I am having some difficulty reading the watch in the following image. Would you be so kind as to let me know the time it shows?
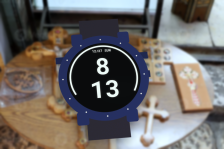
8:13
